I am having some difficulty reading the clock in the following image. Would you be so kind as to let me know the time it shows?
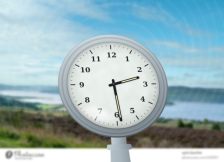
2:29
